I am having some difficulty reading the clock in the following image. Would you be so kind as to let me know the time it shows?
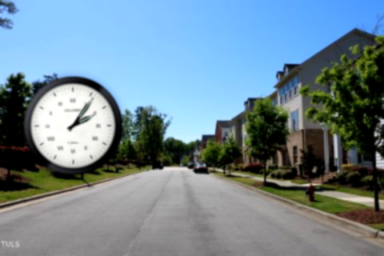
2:06
